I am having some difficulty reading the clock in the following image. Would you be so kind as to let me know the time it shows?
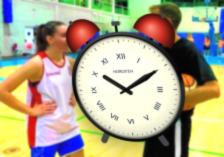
10:10
